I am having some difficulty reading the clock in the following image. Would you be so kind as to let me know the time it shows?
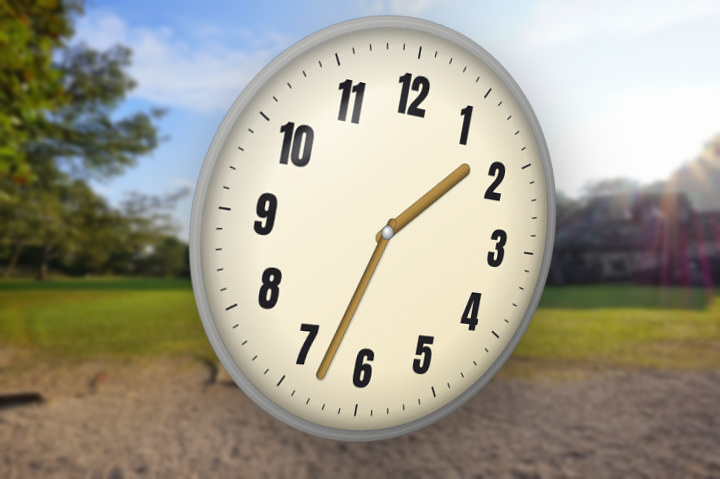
1:33
